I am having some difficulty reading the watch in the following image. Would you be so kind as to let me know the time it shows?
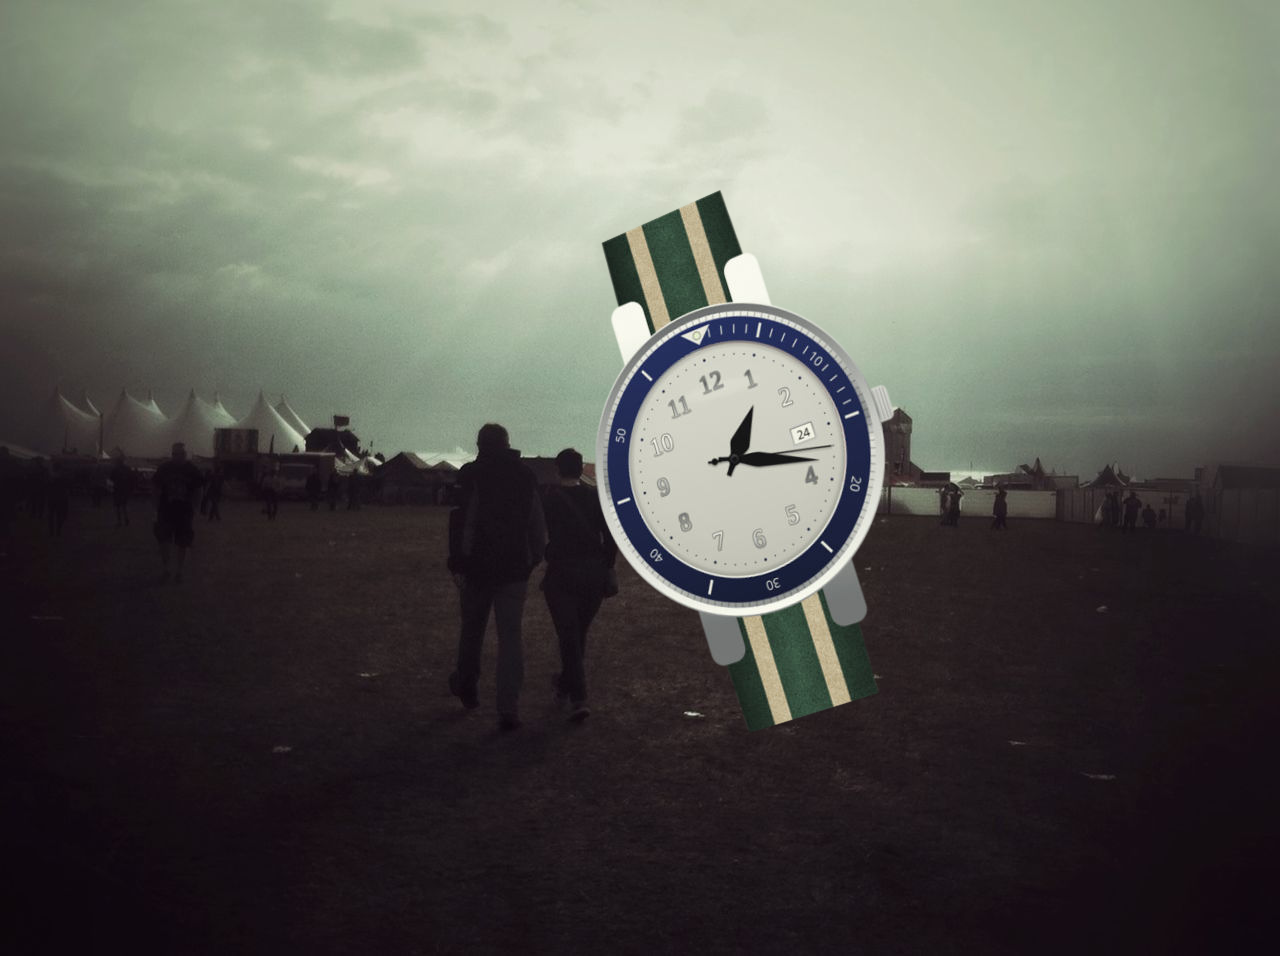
1:18:17
